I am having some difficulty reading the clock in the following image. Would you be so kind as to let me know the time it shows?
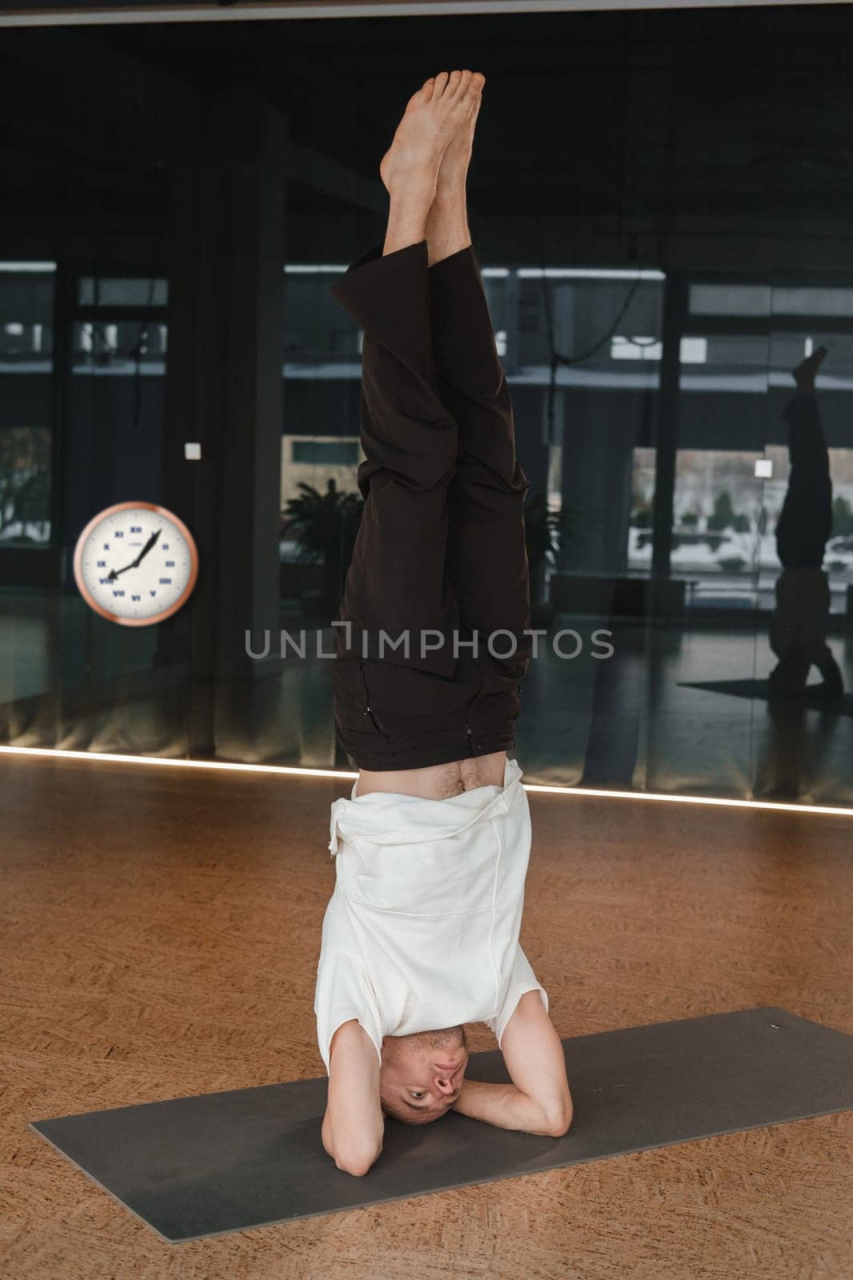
8:06
